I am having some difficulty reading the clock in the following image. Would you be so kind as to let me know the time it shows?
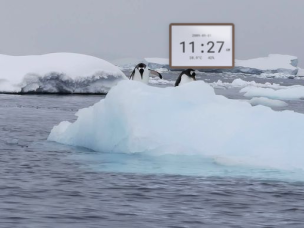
11:27
